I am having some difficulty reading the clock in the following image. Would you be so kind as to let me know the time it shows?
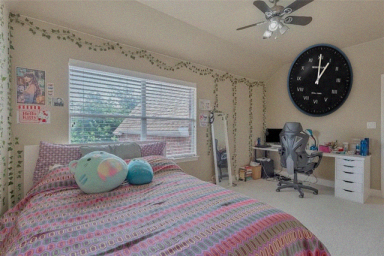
1:00
